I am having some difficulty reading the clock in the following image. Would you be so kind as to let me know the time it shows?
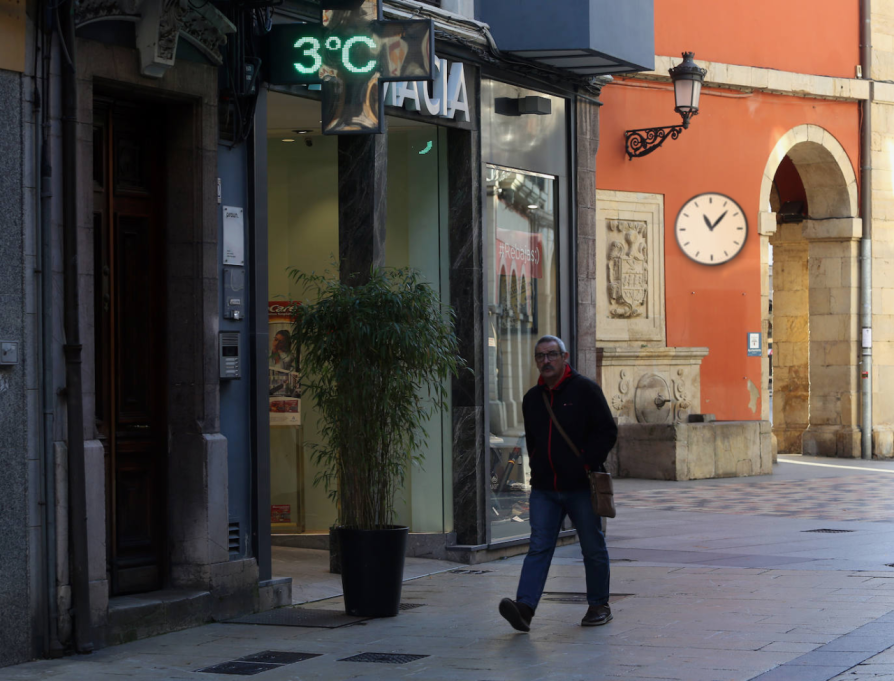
11:07
